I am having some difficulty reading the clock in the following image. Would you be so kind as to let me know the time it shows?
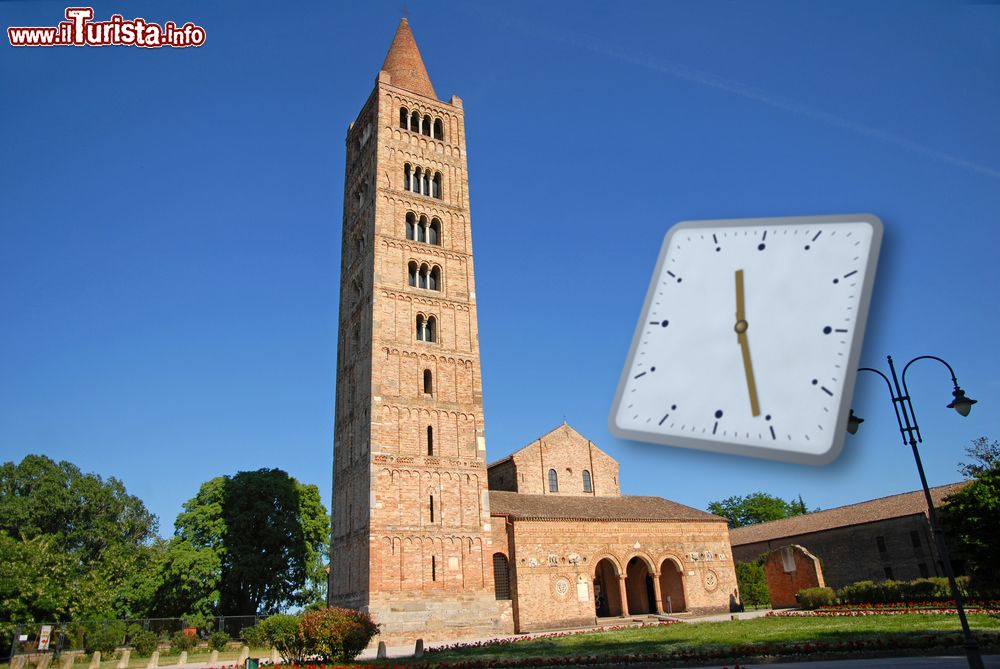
11:26
